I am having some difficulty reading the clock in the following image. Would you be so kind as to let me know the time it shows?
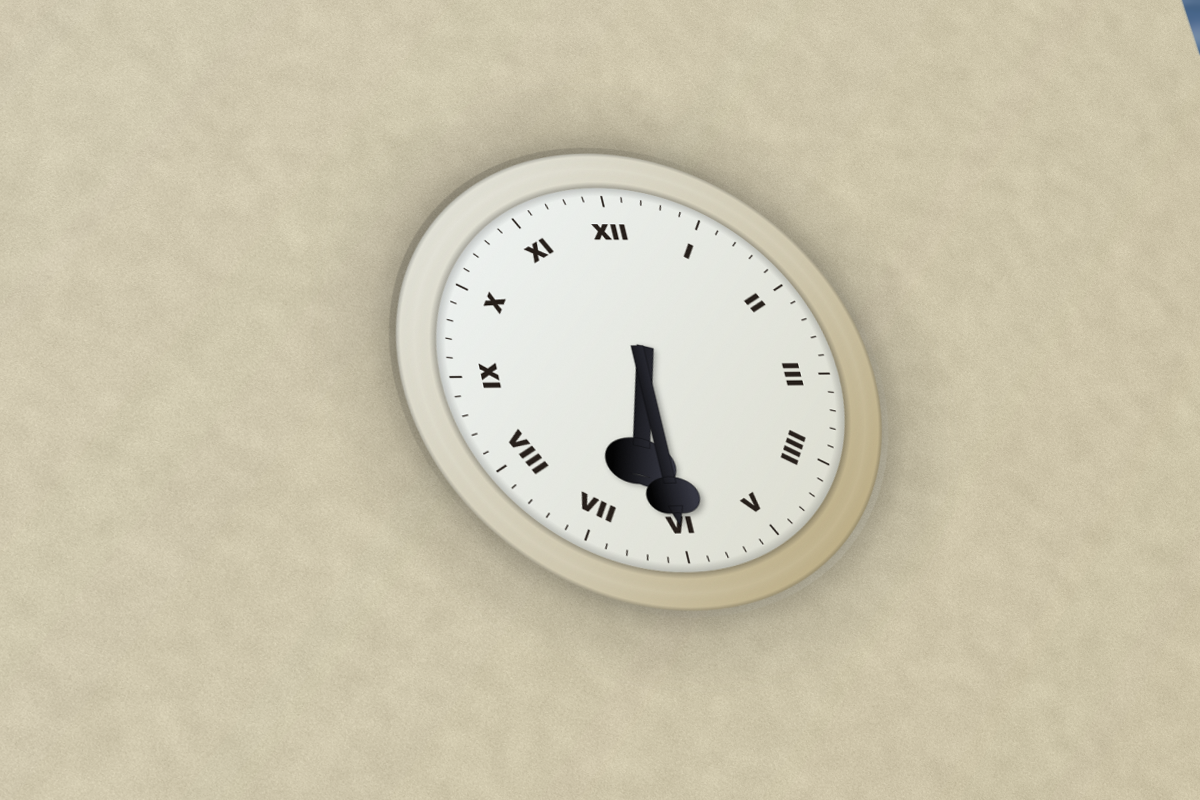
6:30
